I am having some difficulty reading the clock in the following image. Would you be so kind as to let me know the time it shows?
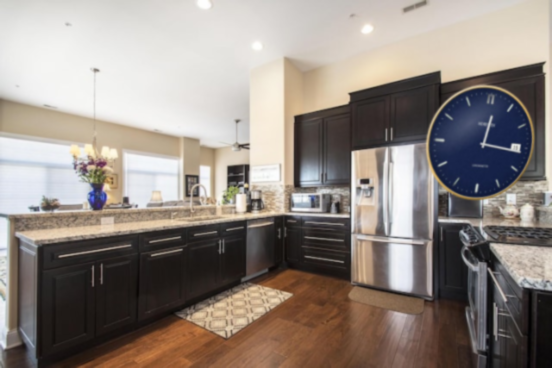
12:16
